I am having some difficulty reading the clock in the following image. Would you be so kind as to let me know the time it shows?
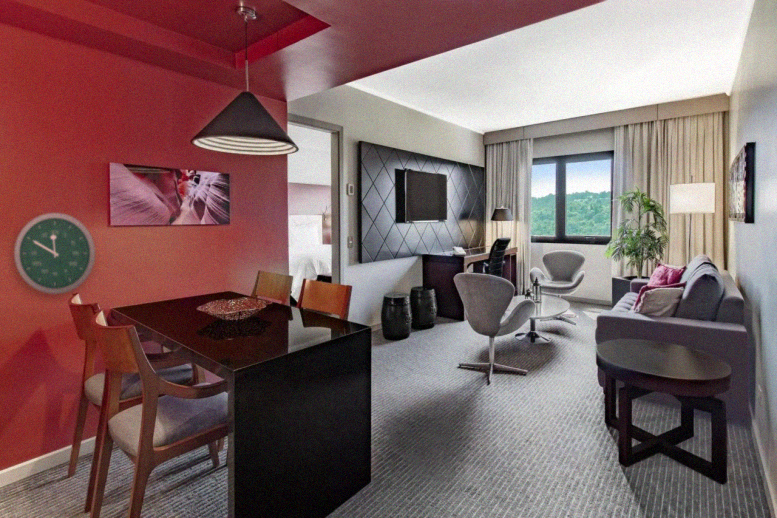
11:50
